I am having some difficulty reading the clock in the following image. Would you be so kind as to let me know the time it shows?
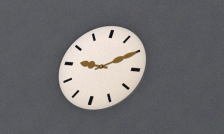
9:10
